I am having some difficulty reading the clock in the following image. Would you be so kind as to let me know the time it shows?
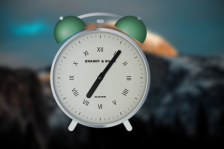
7:06
